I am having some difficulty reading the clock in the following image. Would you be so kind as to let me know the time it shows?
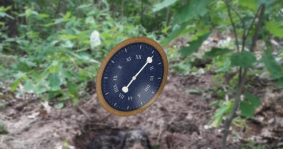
7:06
